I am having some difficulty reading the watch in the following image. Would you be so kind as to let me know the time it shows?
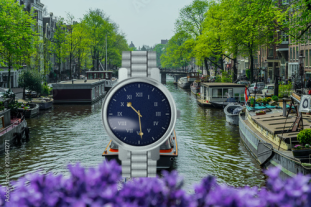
10:29
